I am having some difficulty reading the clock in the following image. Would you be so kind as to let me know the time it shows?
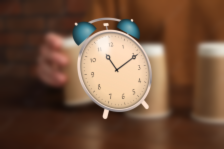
11:11
